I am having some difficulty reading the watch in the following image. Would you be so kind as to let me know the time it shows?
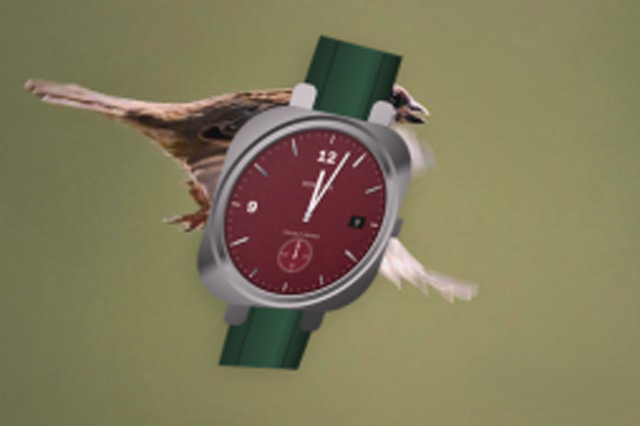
12:03
